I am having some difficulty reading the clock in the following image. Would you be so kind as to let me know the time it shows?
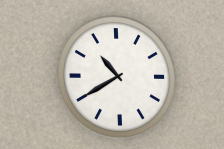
10:40
